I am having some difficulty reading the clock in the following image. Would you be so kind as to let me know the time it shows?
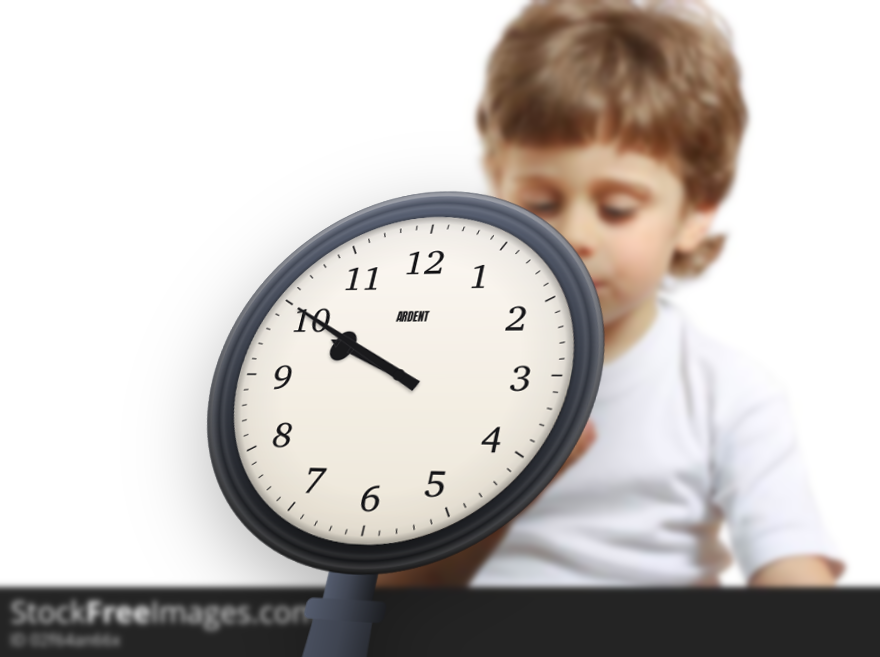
9:50
